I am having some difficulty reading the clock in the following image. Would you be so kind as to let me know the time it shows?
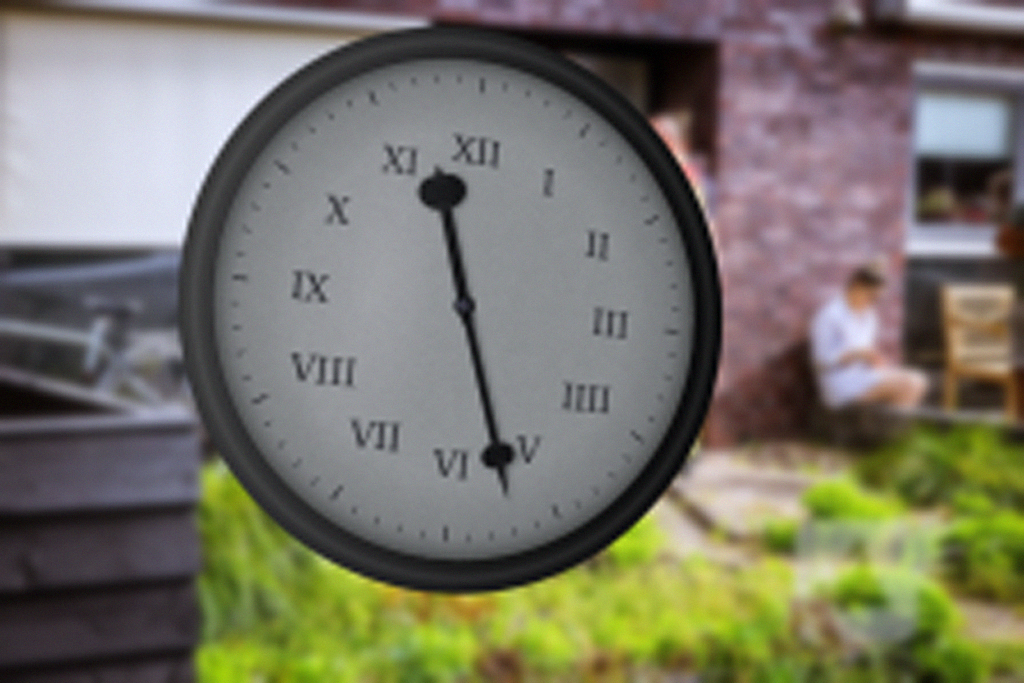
11:27
